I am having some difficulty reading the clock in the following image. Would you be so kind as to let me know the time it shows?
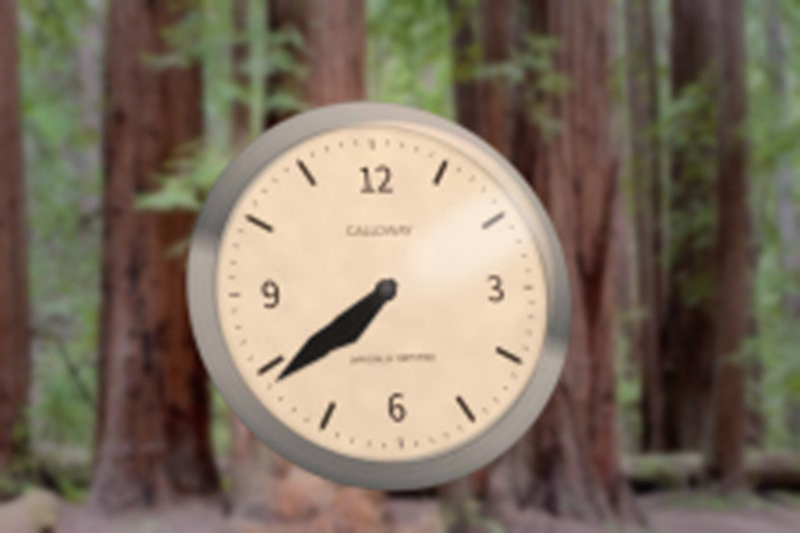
7:39
